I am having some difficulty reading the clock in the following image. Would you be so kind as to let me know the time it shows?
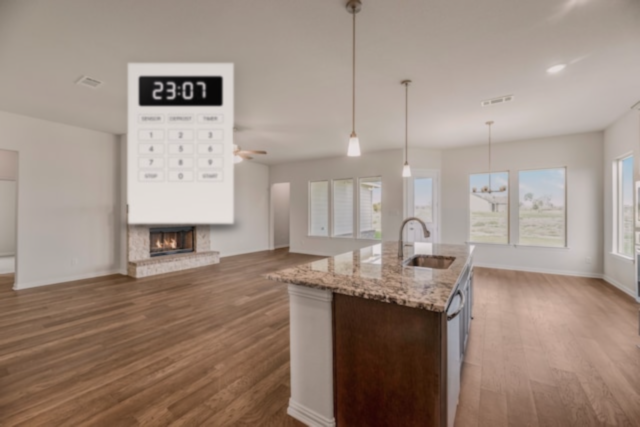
23:07
